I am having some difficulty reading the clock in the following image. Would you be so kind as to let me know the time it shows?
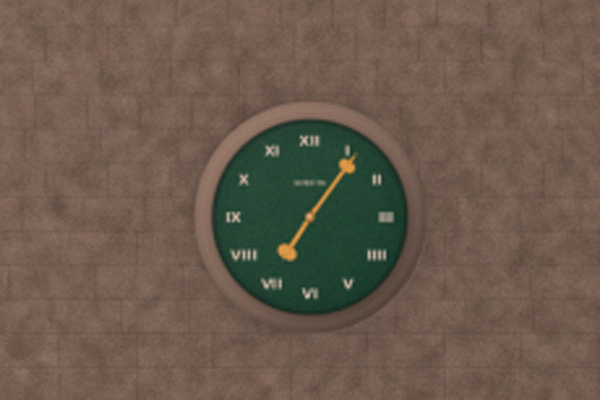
7:06
